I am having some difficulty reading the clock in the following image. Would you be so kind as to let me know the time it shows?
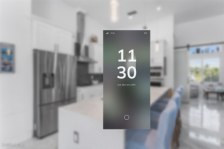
11:30
